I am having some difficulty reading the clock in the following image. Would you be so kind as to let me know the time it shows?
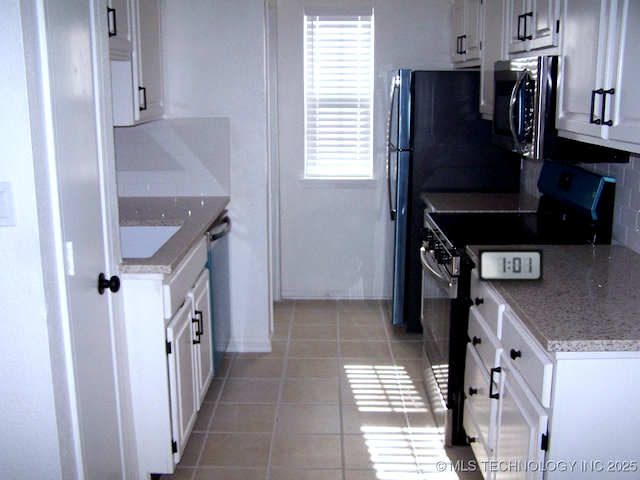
1:01
